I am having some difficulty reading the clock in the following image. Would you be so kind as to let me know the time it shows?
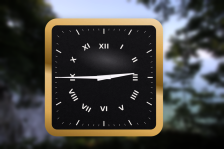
2:45
